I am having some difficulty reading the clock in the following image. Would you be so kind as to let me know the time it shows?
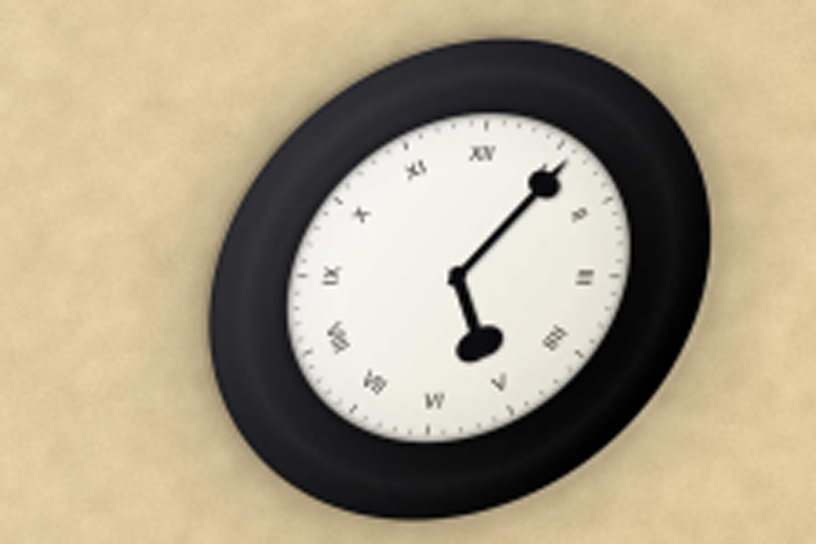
5:06
